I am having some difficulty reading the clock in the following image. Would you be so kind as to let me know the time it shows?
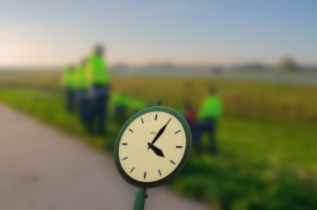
4:05
